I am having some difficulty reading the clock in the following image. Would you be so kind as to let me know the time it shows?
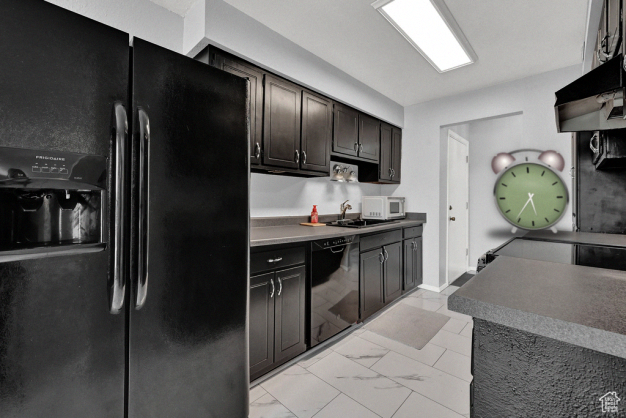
5:36
